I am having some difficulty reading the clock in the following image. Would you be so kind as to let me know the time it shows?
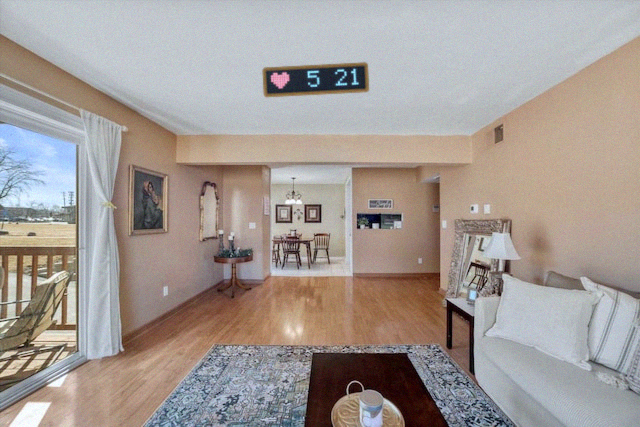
5:21
